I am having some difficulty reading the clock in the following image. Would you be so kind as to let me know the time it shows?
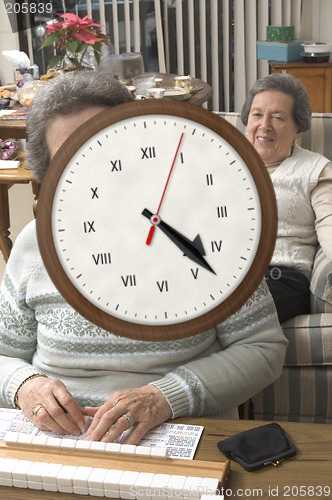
4:23:04
